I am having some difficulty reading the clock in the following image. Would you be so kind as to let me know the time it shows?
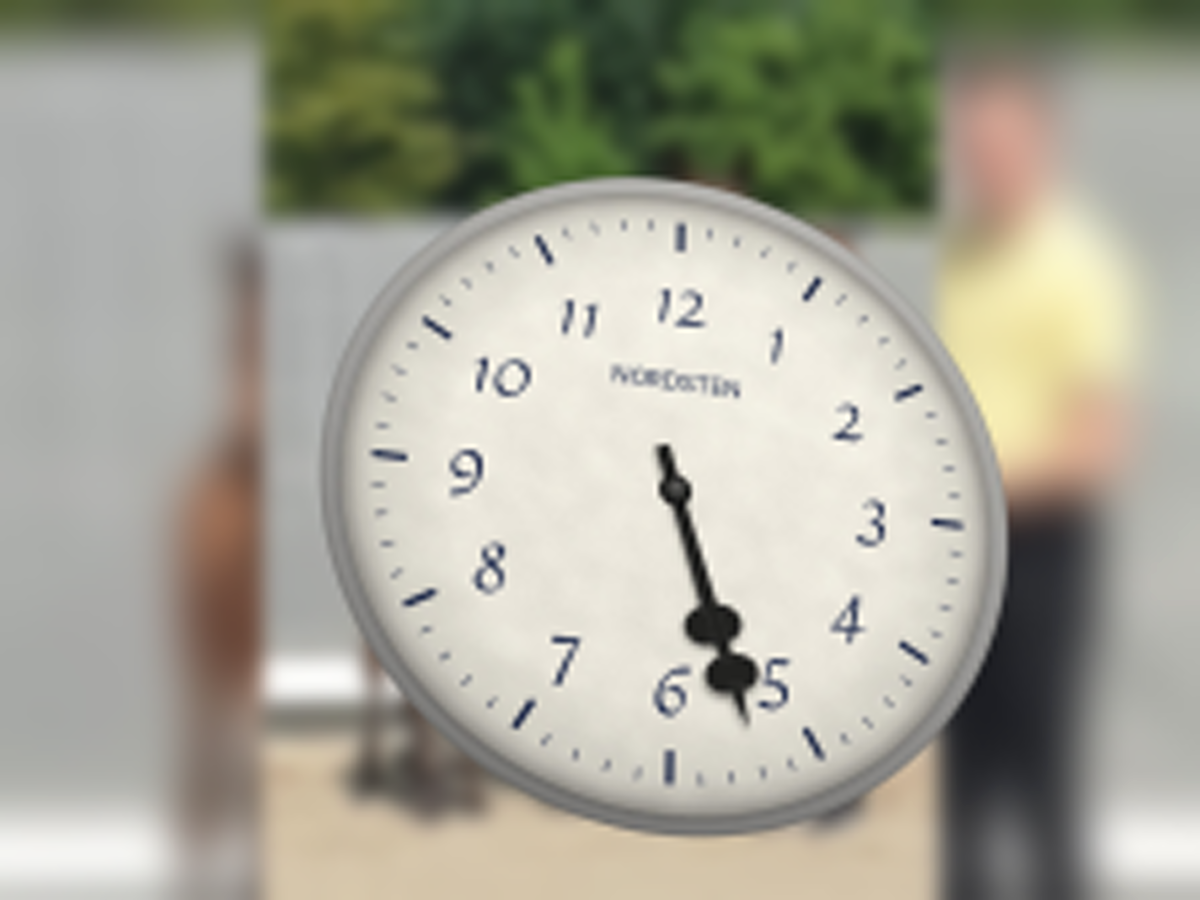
5:27
